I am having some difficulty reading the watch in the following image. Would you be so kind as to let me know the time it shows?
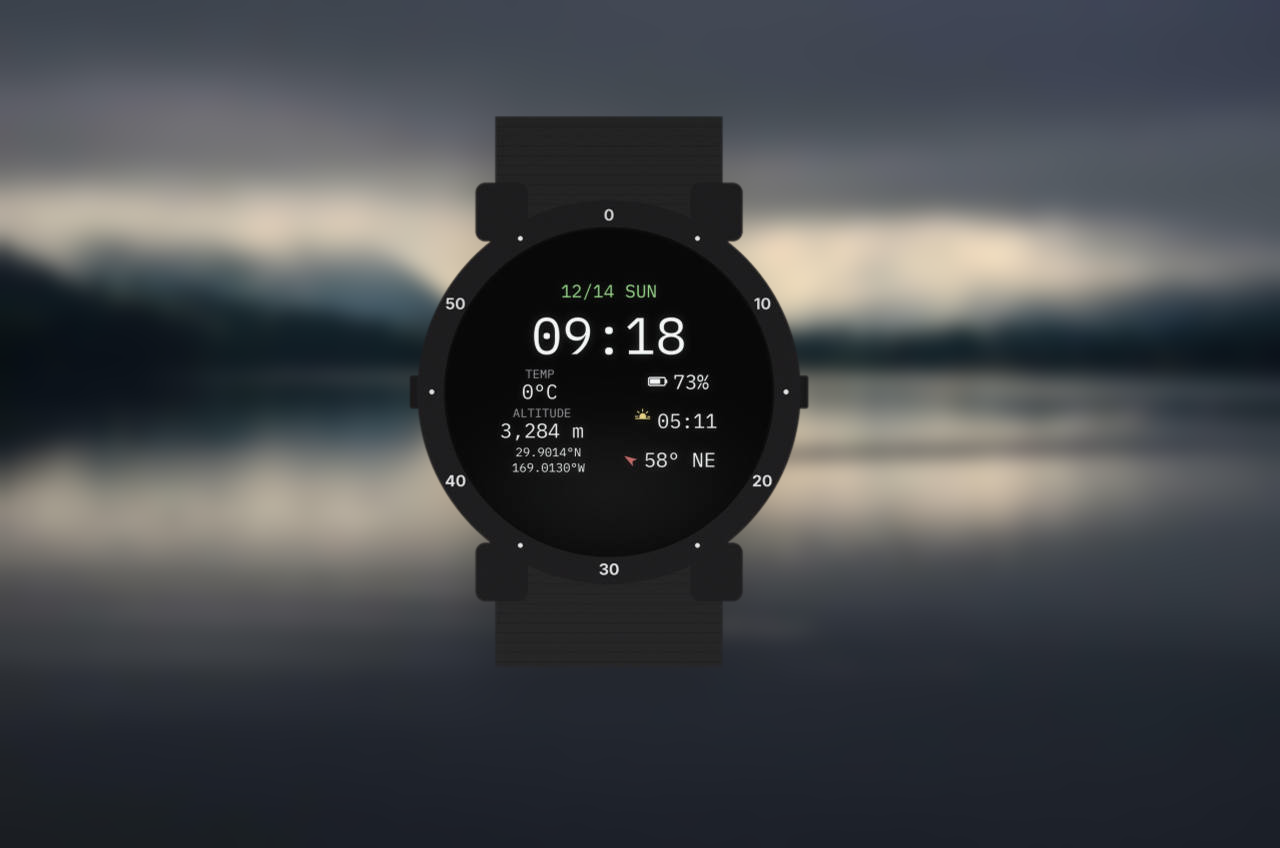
9:18
